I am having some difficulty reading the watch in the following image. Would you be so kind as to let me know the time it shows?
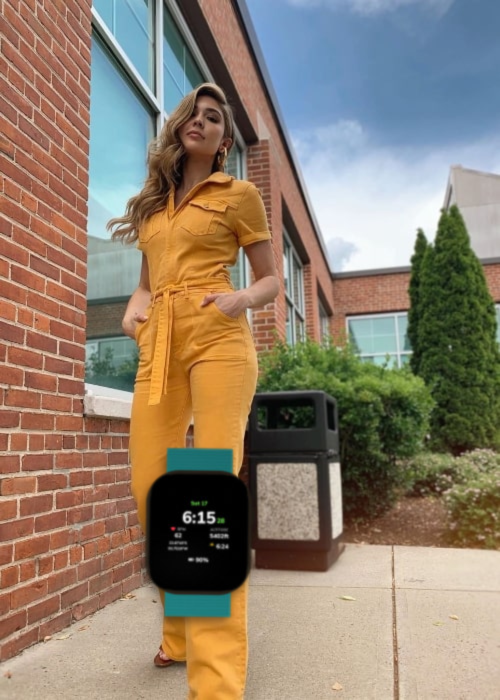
6:15
